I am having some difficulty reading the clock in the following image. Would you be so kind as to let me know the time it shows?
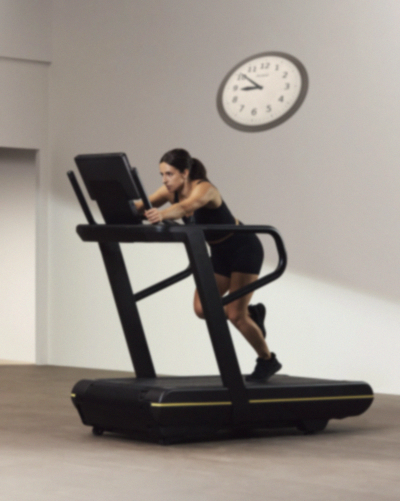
8:51
